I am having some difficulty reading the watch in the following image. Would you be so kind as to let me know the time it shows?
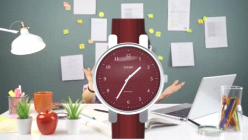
1:35
